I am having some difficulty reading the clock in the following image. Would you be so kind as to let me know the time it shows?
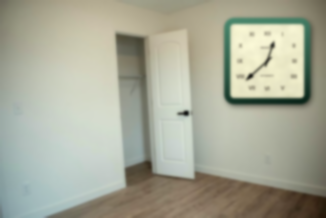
12:38
